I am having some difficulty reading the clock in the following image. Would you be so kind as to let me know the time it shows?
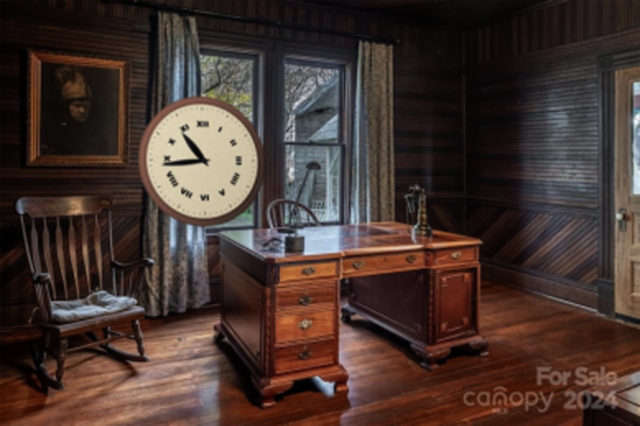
10:44
